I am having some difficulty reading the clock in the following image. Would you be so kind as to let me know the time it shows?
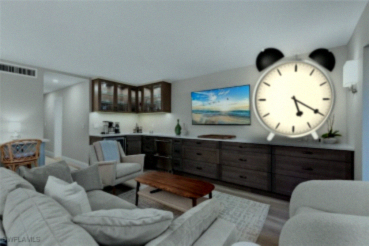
5:20
